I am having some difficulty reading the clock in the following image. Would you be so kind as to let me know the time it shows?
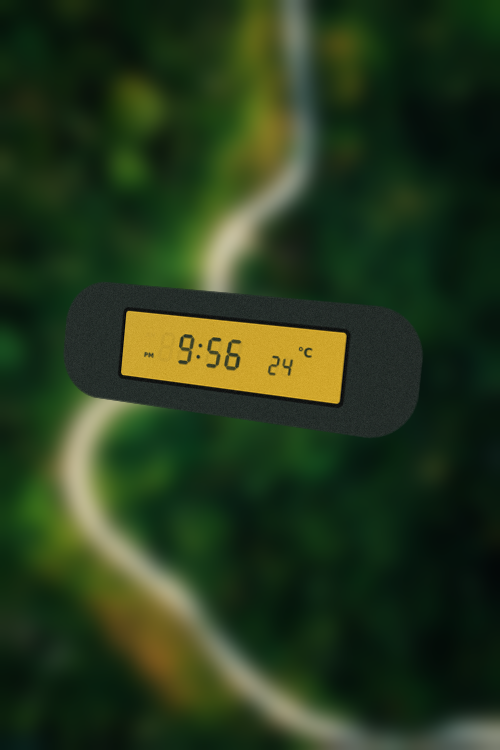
9:56
